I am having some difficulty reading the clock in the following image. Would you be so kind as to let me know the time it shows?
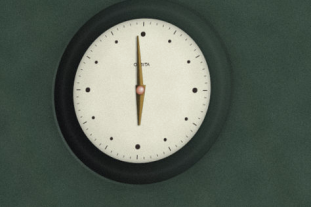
5:59
